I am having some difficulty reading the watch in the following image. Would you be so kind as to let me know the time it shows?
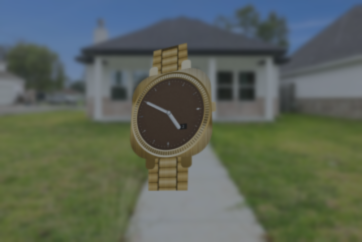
4:50
